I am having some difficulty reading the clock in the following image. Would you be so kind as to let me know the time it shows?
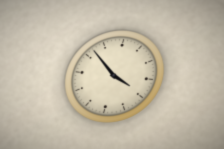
3:52
